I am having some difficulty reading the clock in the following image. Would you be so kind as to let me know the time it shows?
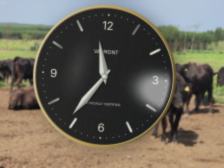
11:36
